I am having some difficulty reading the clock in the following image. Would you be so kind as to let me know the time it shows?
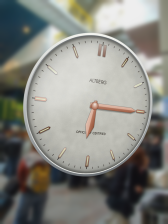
6:15
